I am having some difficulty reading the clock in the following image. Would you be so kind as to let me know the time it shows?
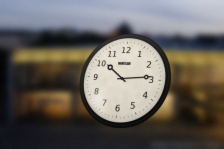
10:14
